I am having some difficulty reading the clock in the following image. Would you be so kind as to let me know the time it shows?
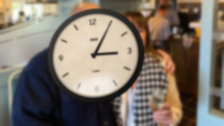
3:05
